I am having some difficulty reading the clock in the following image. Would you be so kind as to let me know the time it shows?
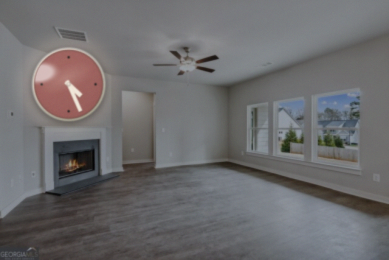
4:26
